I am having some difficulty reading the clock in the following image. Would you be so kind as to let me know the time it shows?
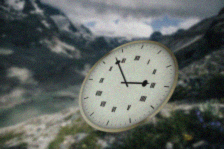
2:53
